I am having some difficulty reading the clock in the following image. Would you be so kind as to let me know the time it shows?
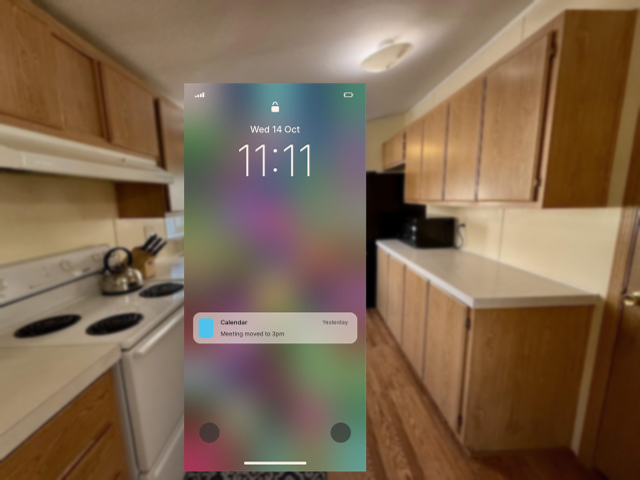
11:11
